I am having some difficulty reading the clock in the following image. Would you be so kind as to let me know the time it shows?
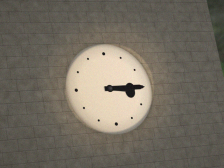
3:15
